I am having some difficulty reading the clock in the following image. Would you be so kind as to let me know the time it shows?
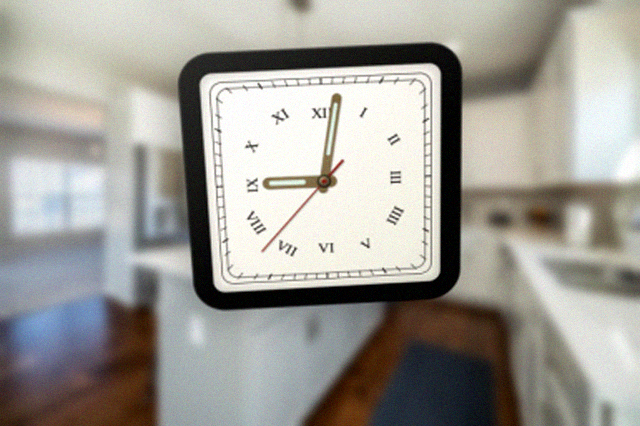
9:01:37
